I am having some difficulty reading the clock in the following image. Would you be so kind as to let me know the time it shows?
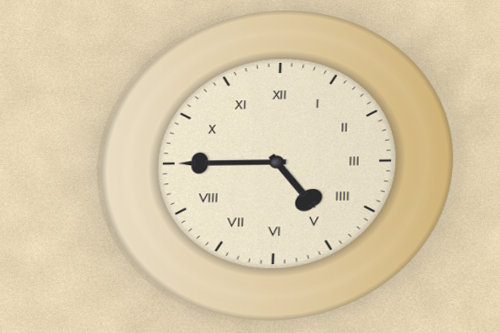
4:45
